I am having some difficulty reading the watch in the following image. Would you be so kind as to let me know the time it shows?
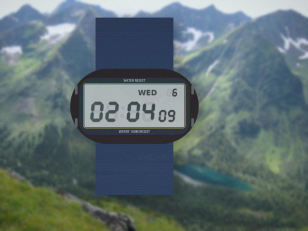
2:04:09
